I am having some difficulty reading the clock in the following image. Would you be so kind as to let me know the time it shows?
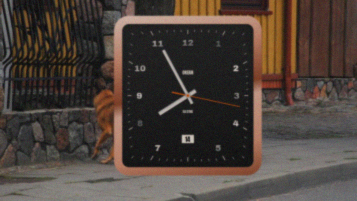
7:55:17
